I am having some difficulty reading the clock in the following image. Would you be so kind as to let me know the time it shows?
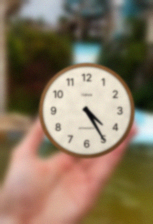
4:25
